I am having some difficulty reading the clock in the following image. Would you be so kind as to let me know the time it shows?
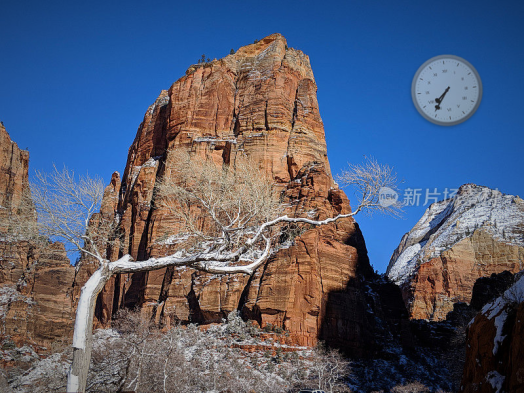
7:36
